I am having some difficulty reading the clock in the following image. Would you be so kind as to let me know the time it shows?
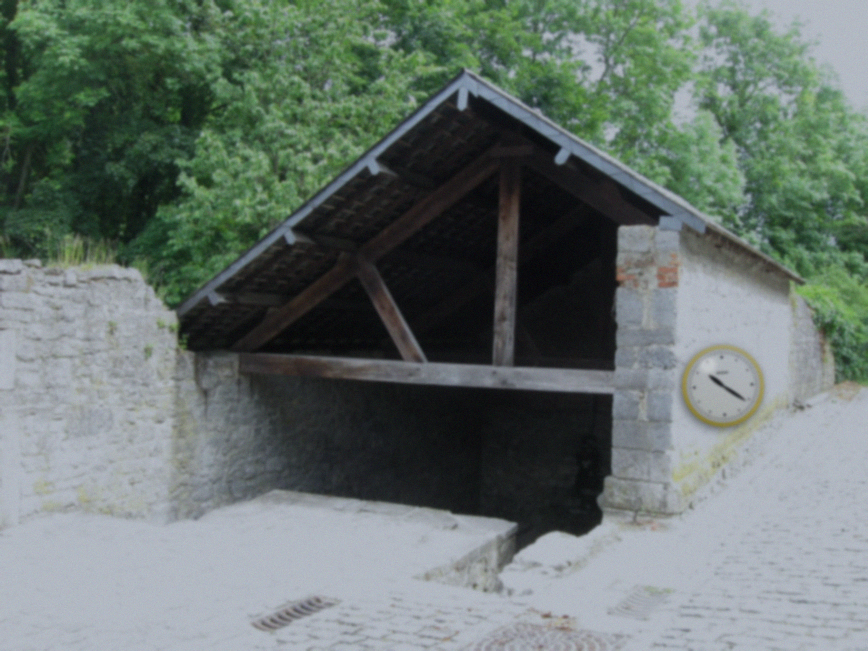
10:21
